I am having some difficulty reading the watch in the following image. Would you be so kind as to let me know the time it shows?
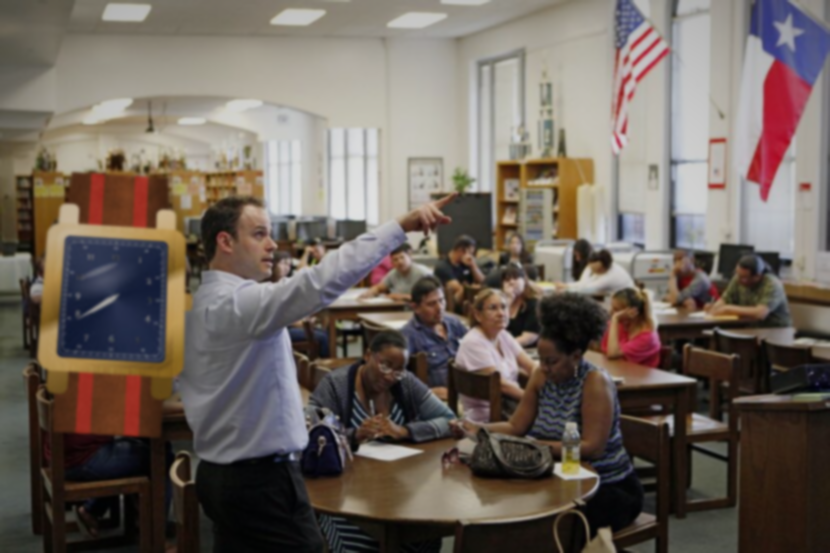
7:39
